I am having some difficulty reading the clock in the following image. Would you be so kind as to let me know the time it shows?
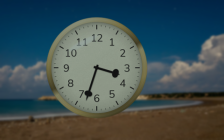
3:33
